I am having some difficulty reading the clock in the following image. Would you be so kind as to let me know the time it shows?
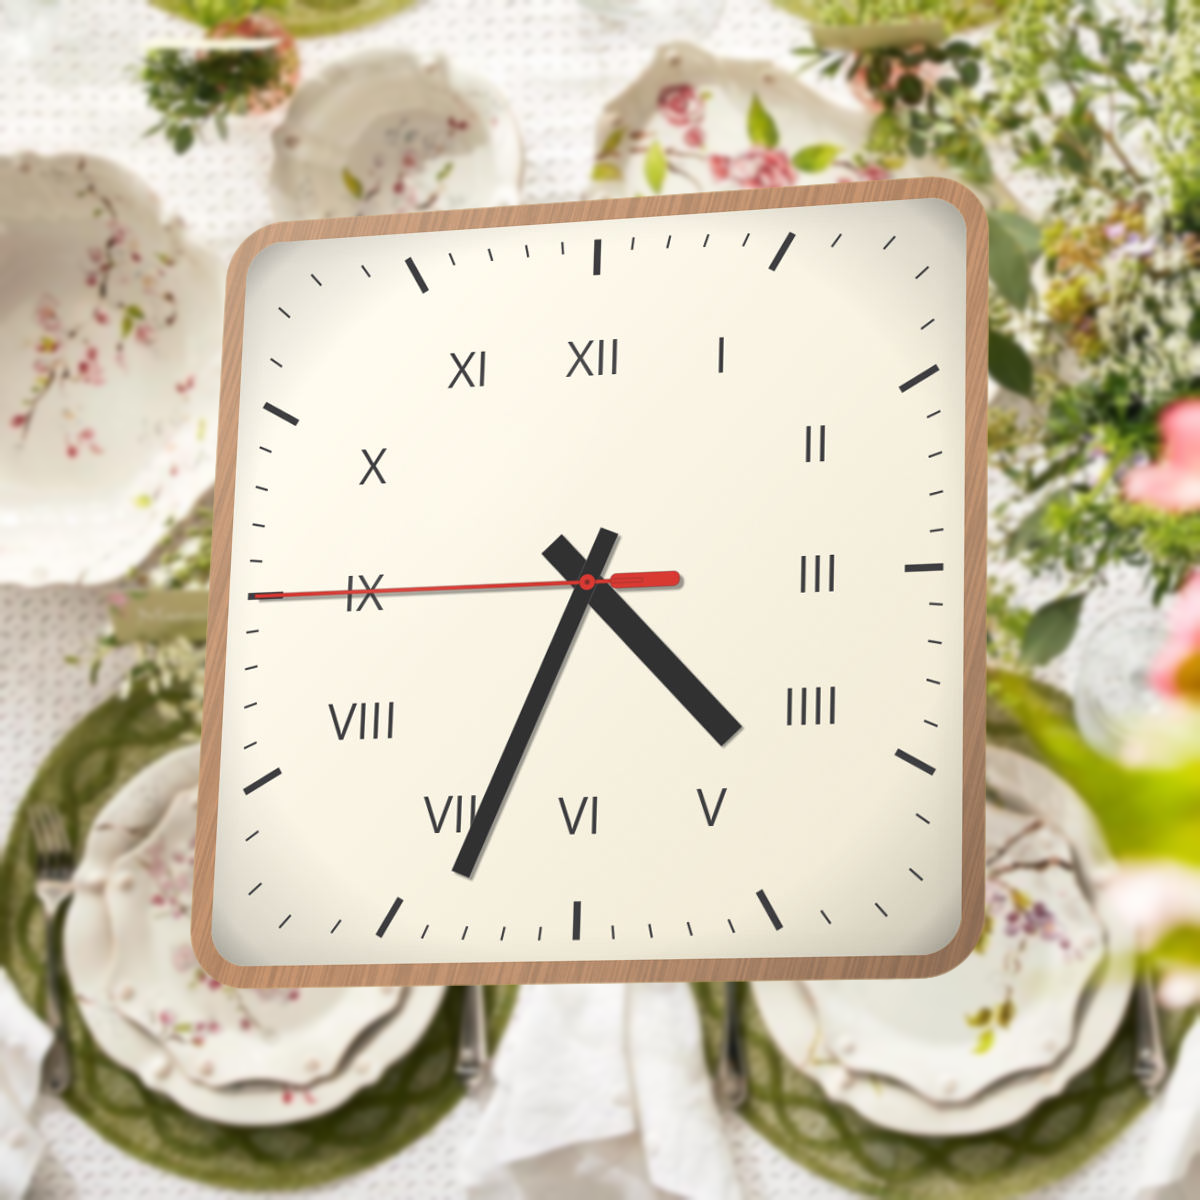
4:33:45
